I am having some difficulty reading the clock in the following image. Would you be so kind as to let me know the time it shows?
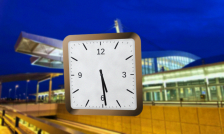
5:29
